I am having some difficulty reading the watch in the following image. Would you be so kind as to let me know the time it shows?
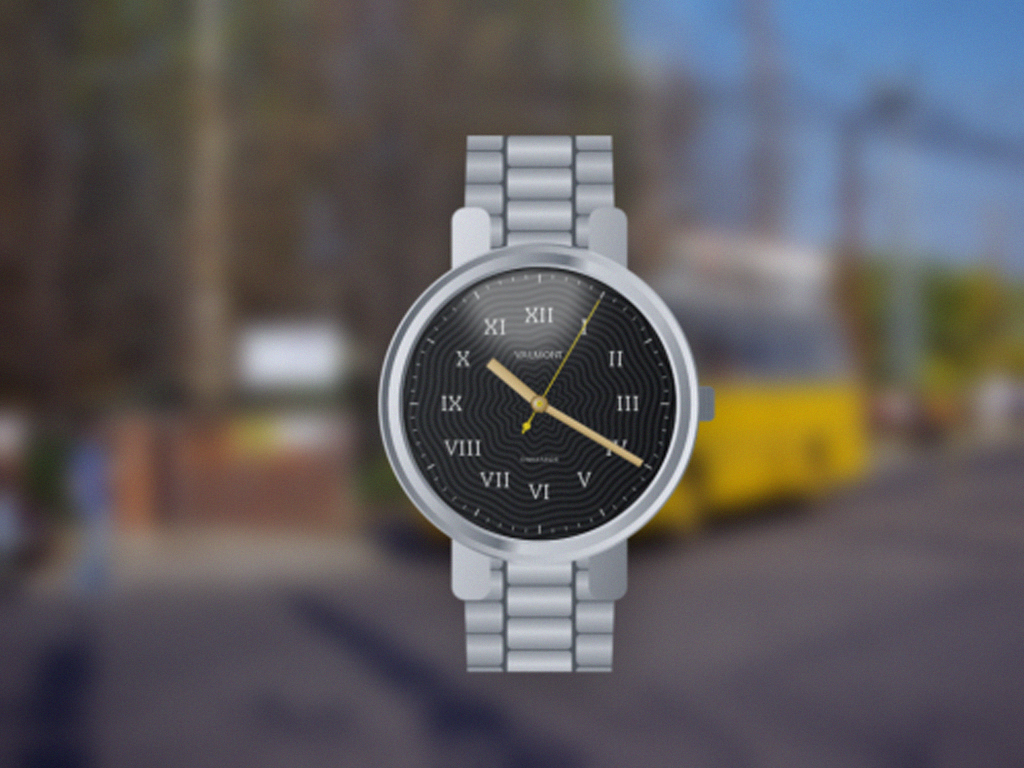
10:20:05
